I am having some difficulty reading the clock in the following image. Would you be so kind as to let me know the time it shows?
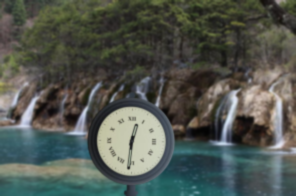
12:31
